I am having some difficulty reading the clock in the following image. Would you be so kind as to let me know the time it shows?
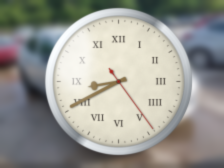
8:40:24
